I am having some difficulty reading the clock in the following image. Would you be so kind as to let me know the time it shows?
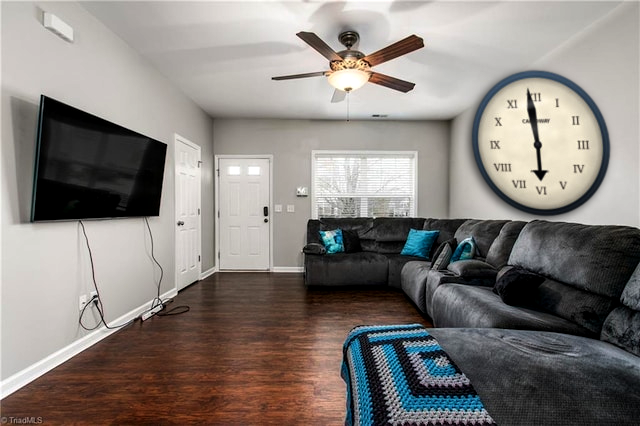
5:59
